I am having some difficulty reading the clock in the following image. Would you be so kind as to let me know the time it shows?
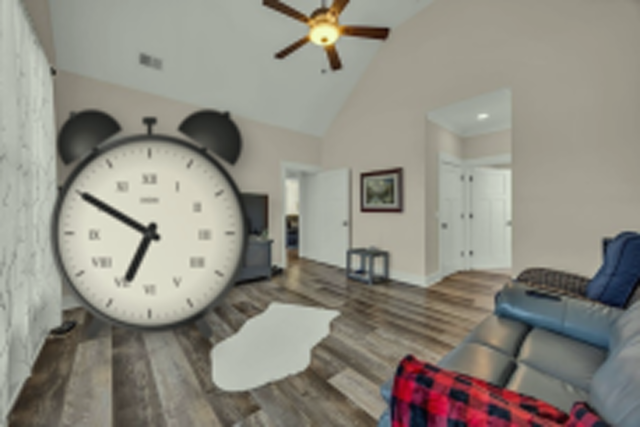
6:50
